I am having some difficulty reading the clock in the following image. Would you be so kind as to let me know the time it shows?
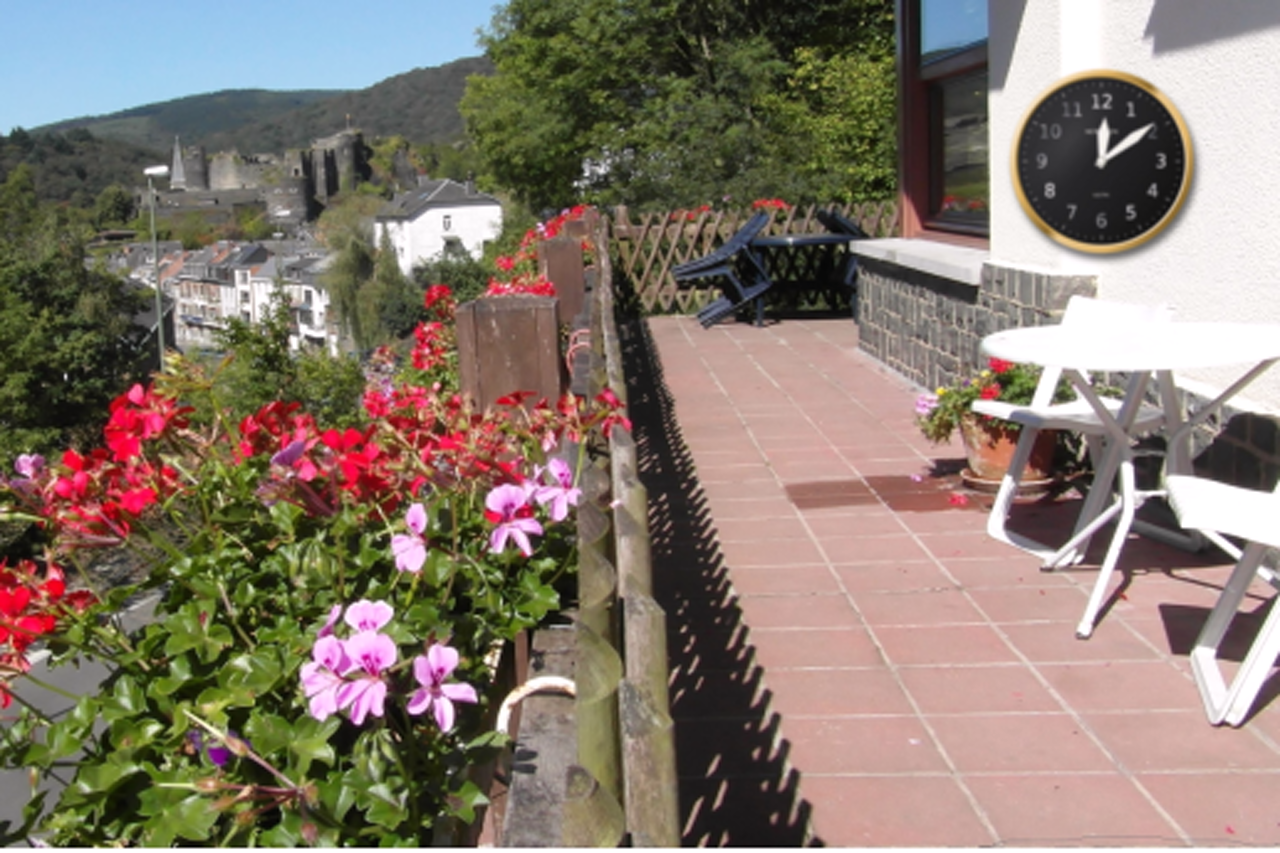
12:09
